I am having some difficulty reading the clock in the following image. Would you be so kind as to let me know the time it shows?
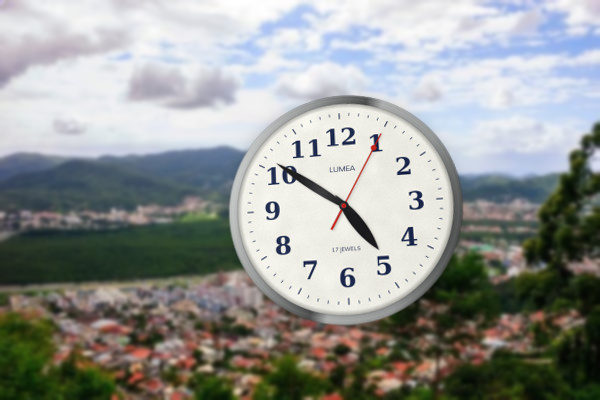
4:51:05
